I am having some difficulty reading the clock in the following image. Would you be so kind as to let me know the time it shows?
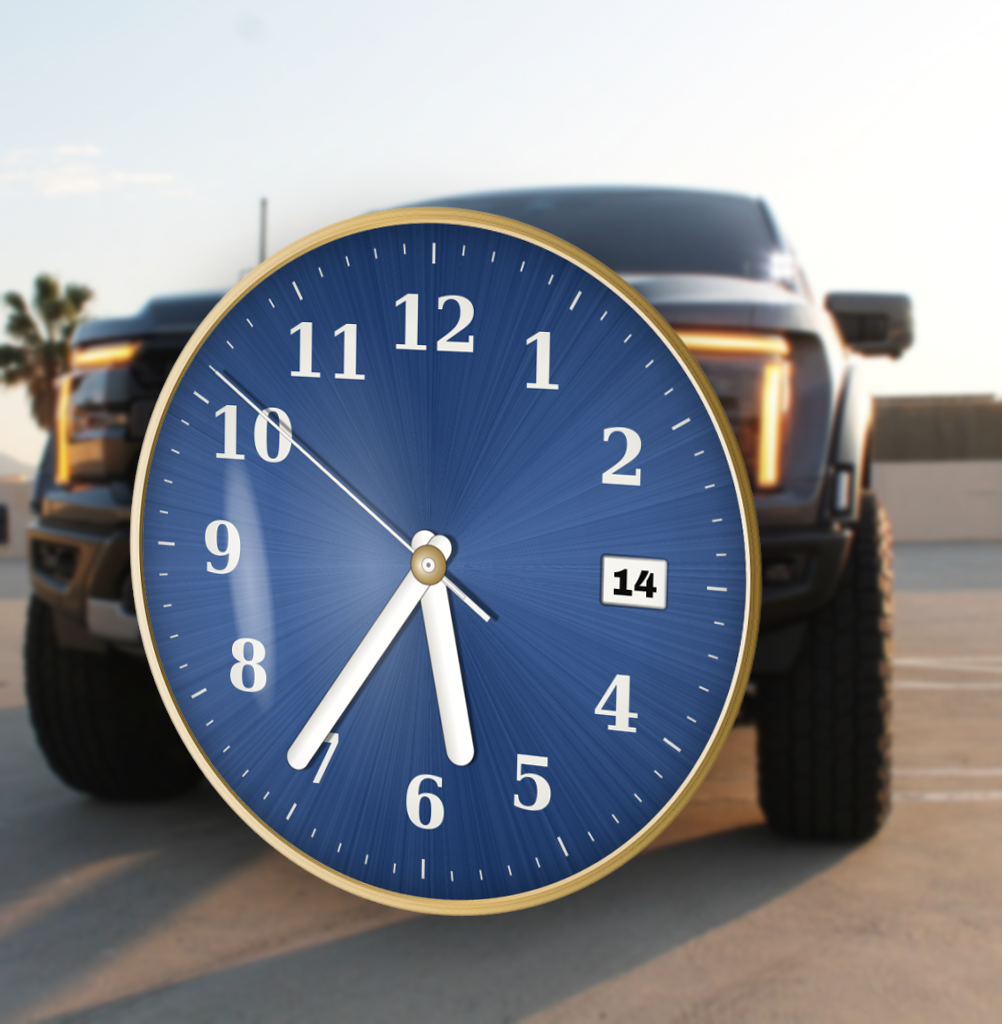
5:35:51
